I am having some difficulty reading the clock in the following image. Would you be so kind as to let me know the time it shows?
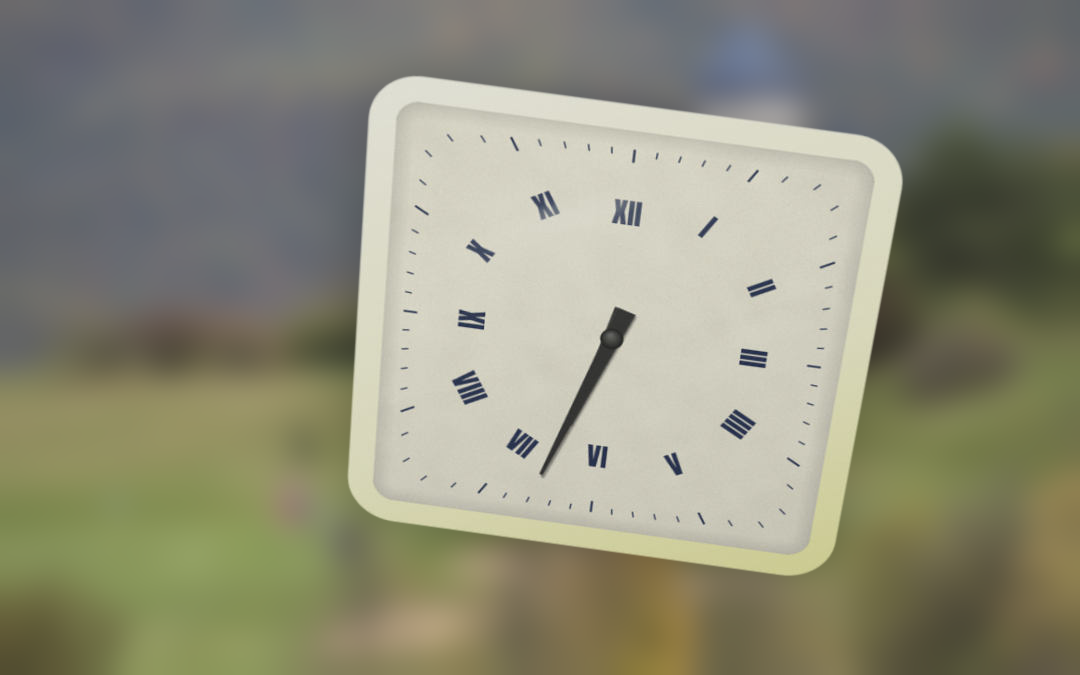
6:33
